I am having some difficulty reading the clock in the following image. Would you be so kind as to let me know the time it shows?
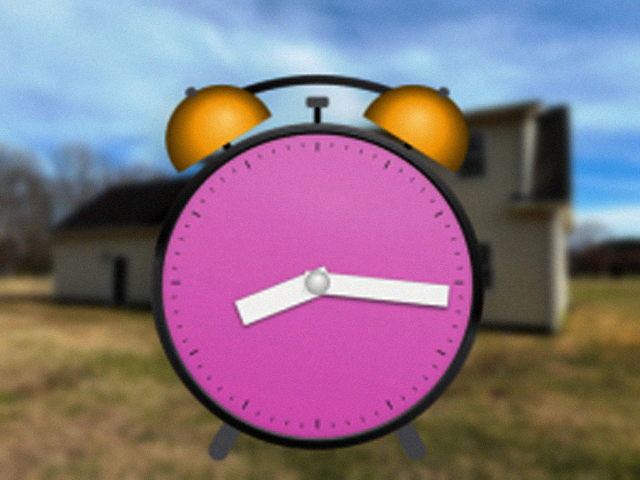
8:16
